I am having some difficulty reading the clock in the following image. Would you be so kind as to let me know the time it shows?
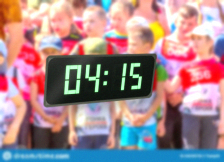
4:15
